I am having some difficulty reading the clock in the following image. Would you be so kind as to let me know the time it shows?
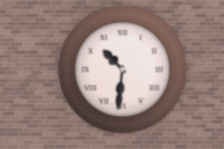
10:31
